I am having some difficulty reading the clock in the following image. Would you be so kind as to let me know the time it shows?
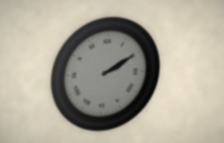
2:10
